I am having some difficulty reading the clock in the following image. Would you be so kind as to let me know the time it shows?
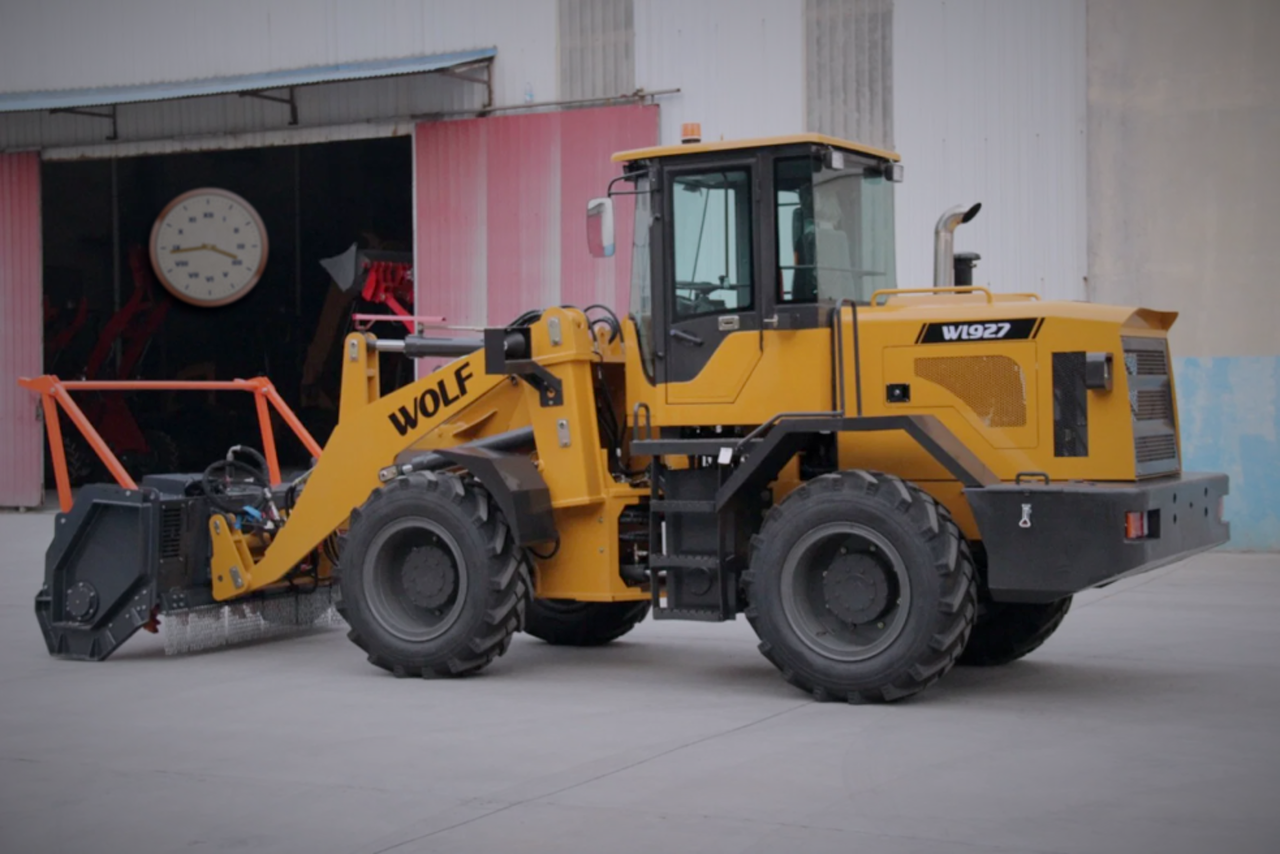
3:44
